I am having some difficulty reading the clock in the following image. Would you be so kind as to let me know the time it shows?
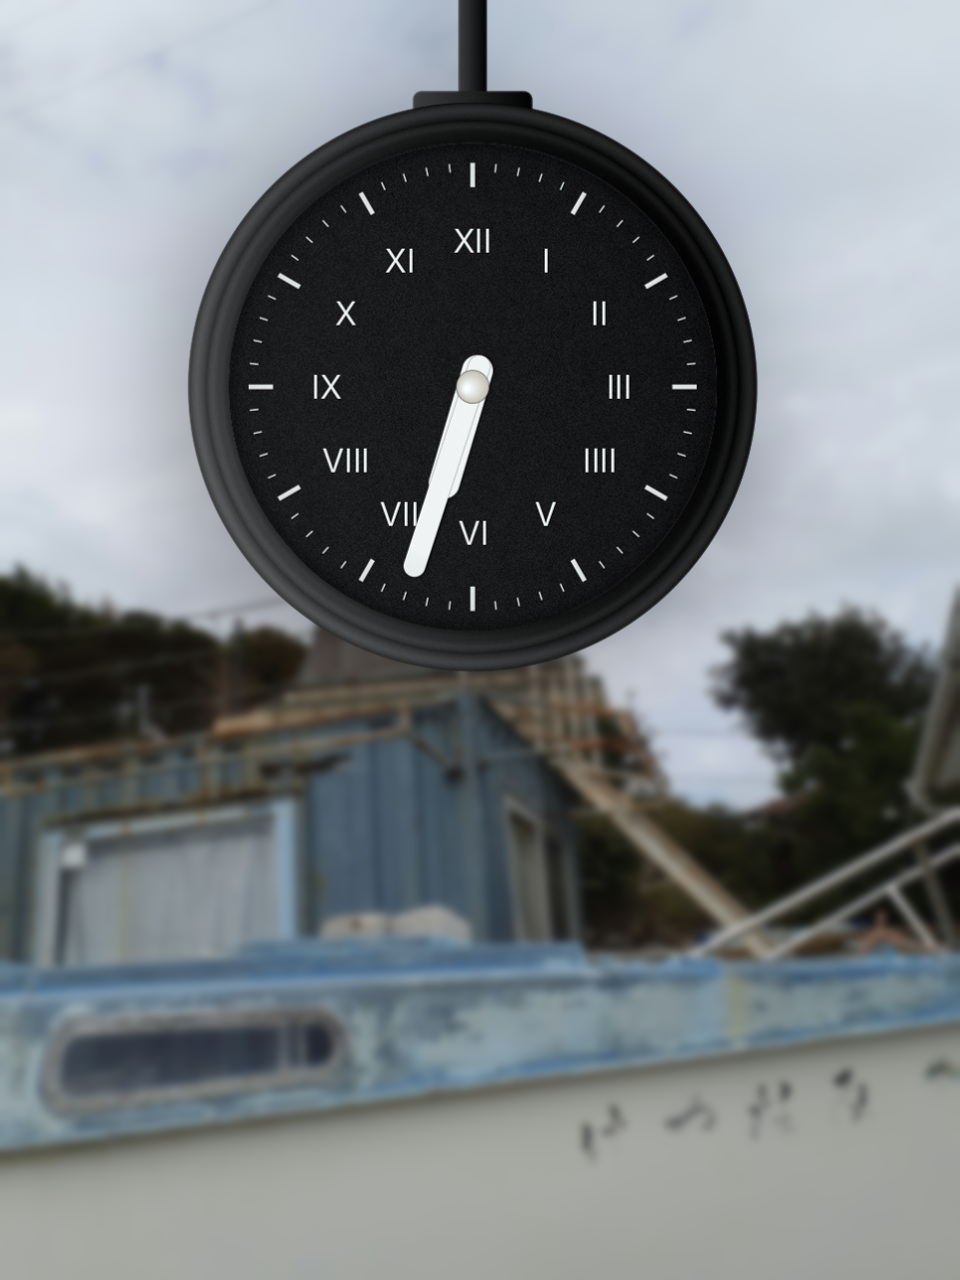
6:33
